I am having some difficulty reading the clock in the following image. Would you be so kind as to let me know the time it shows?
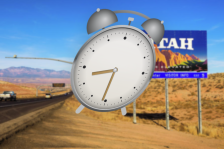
8:31
